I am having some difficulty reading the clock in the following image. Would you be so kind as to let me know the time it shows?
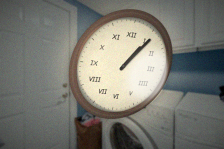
1:06
